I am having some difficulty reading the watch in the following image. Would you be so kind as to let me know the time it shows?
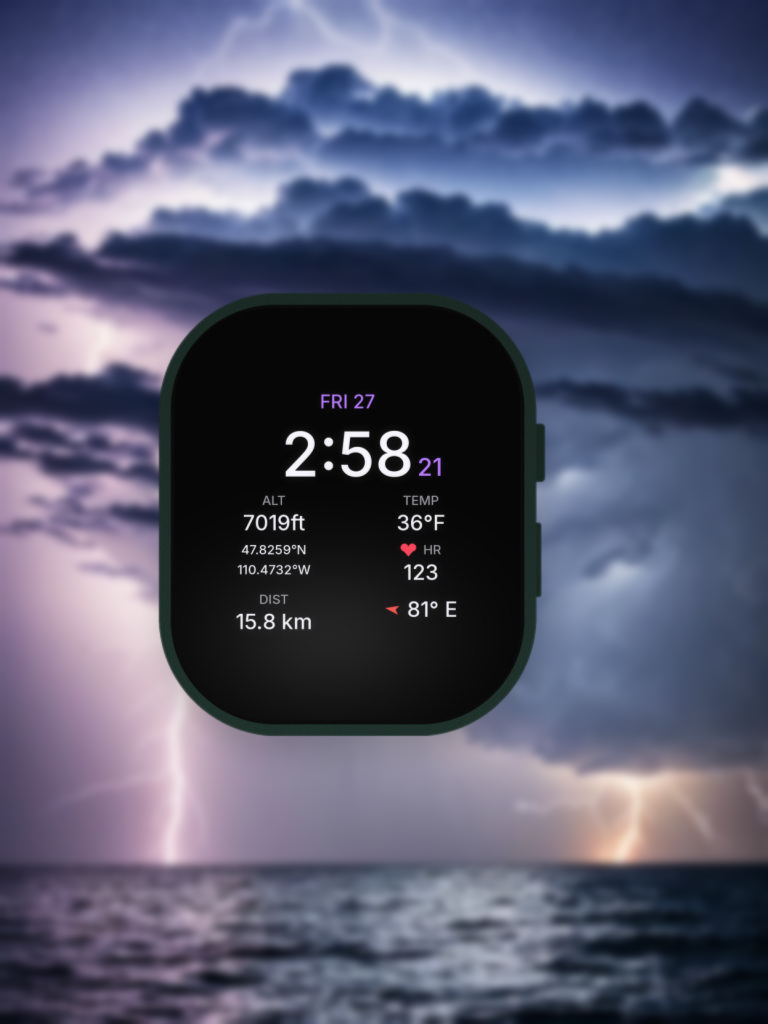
2:58:21
